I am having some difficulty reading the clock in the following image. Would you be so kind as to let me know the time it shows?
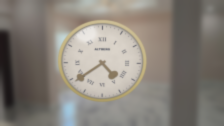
4:39
